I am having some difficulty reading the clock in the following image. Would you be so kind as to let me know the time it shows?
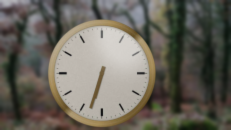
6:33
